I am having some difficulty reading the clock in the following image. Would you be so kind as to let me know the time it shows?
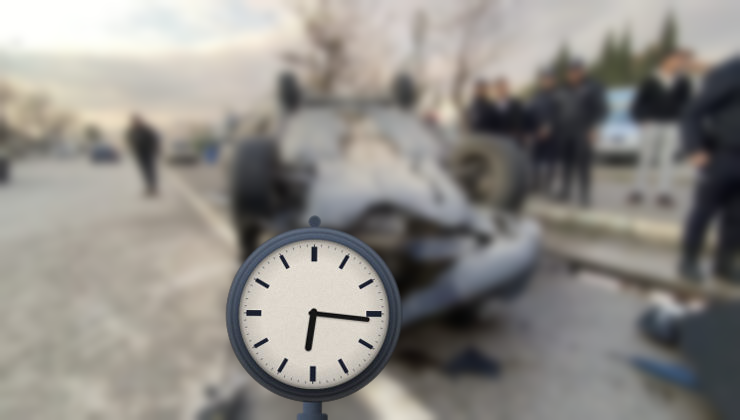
6:16
